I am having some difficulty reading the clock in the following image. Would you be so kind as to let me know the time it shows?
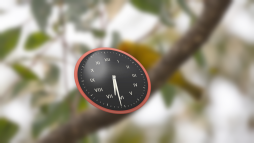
6:31
